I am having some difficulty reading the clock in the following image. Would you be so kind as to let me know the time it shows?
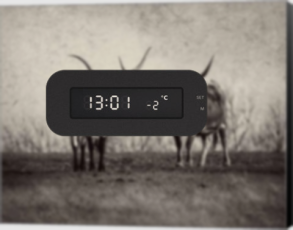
13:01
